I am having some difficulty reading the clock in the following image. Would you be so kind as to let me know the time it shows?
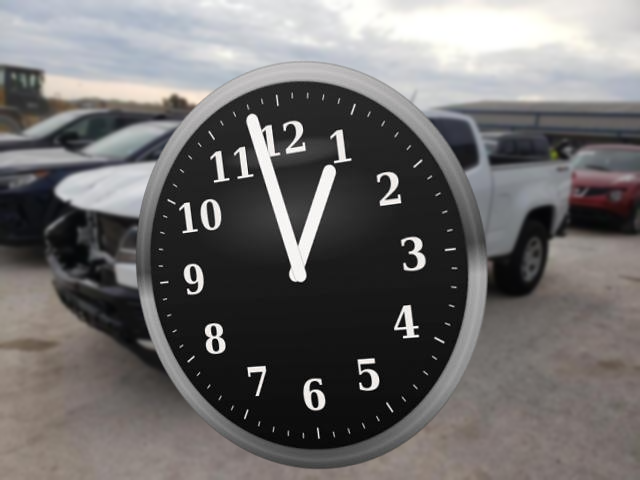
12:58
